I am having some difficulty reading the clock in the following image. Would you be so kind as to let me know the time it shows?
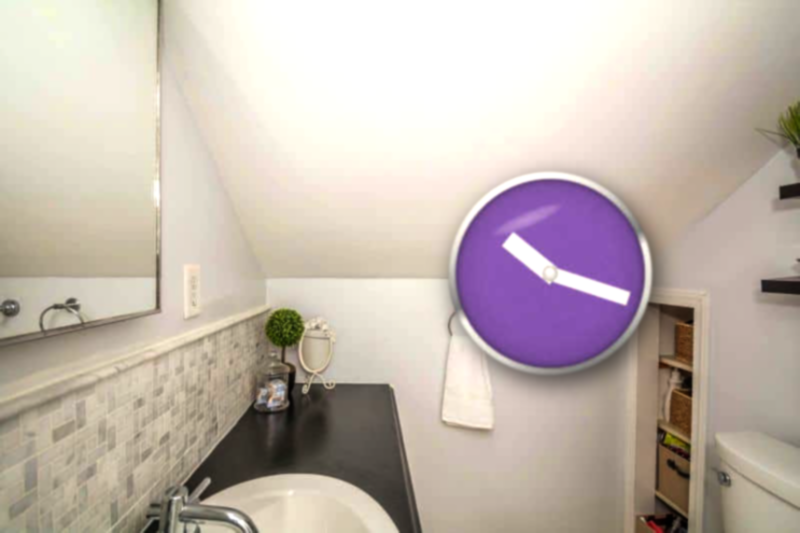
10:18
